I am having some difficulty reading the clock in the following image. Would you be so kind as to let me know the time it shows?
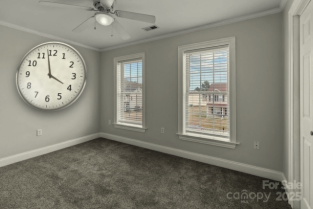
3:58
